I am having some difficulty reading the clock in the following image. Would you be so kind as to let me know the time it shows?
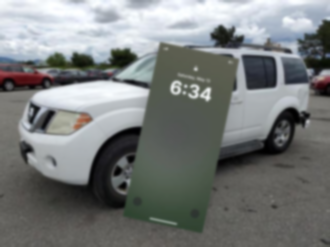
6:34
